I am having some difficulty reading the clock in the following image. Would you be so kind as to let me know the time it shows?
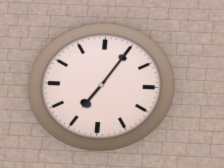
7:05
